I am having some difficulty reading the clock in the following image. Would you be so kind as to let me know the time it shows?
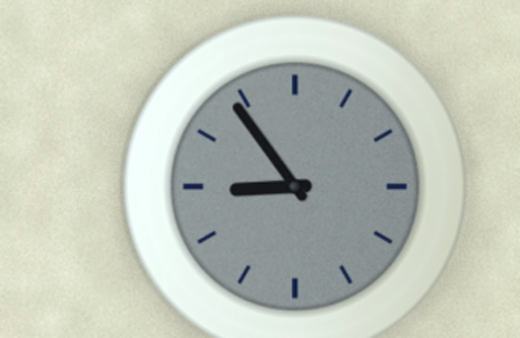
8:54
